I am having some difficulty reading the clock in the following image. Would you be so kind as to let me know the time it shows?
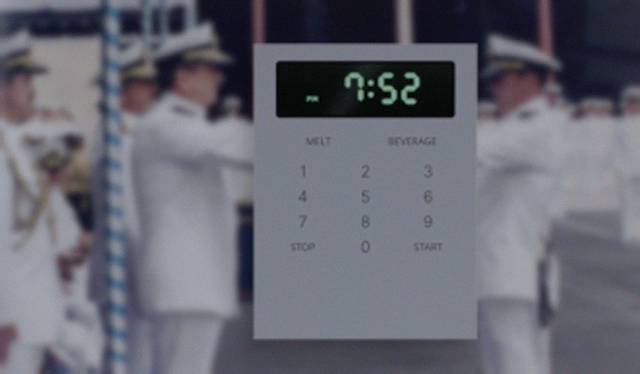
7:52
